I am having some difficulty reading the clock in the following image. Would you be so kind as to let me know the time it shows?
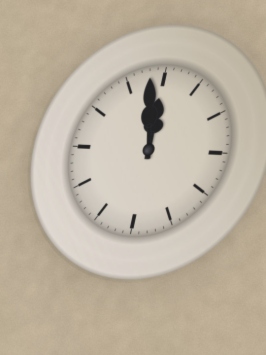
11:58
